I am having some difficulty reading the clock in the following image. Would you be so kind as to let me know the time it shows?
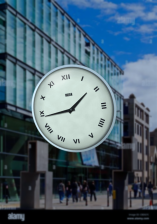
1:44
